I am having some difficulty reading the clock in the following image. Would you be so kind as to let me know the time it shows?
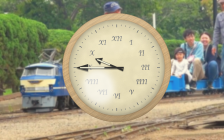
9:45
